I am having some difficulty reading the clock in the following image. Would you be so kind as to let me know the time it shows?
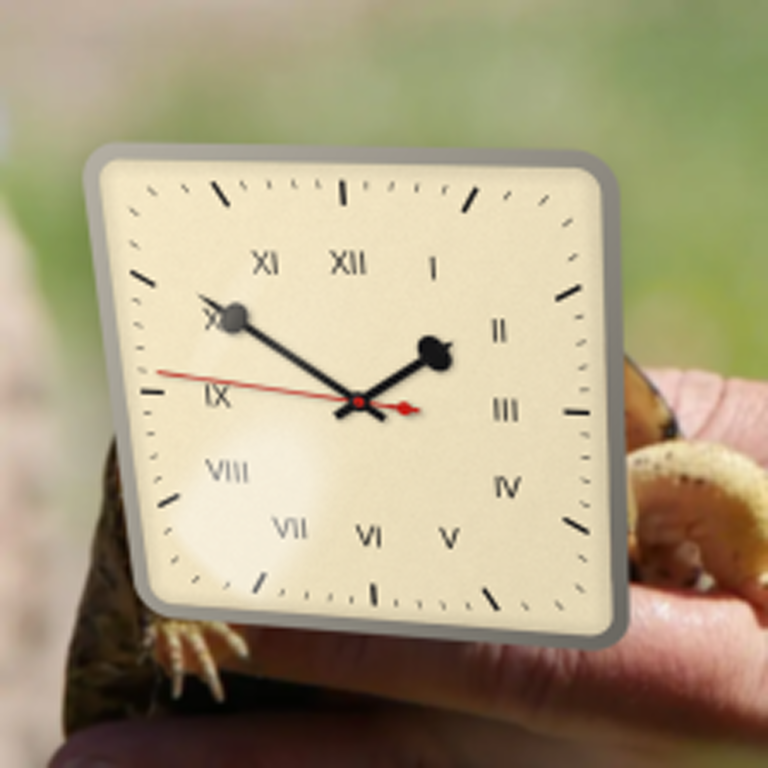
1:50:46
